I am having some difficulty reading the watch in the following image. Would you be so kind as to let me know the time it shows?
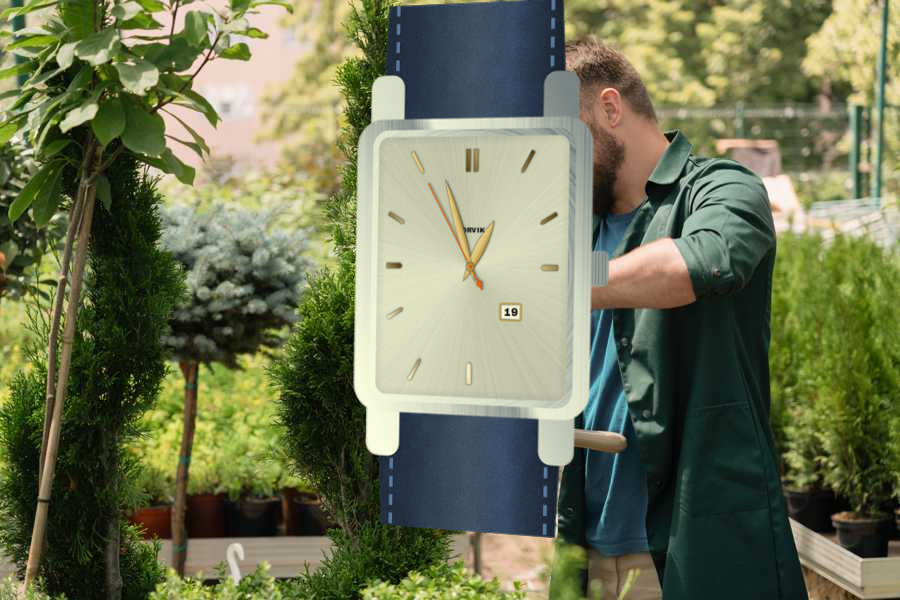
12:56:55
